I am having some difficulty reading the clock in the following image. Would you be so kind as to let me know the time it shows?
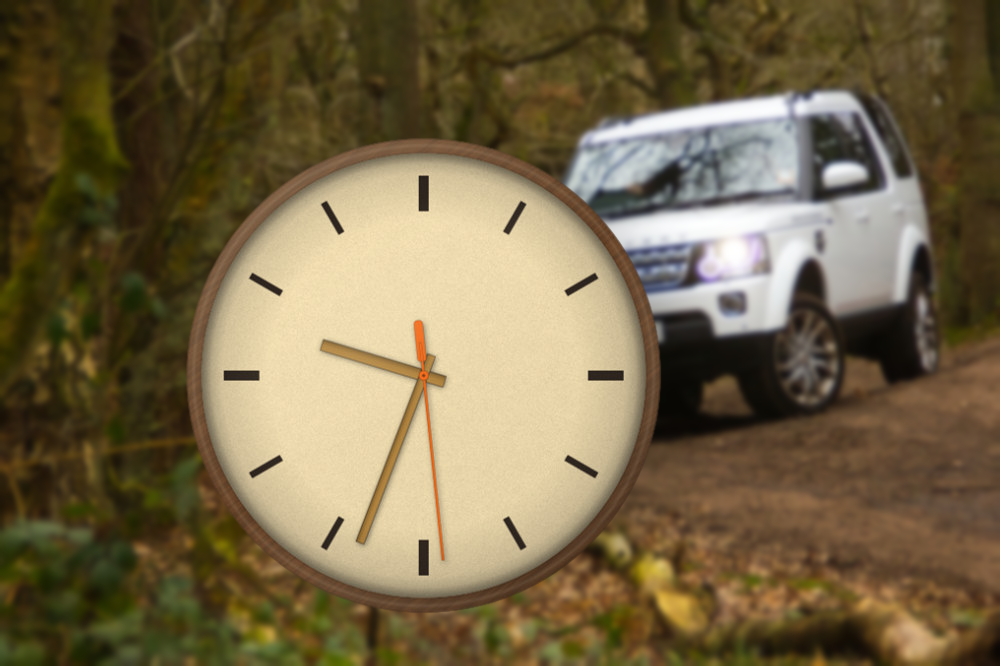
9:33:29
